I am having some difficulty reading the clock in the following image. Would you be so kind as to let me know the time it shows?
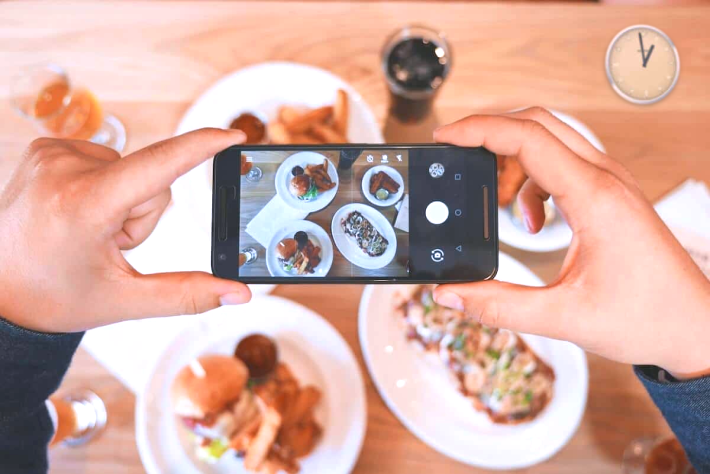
12:59
